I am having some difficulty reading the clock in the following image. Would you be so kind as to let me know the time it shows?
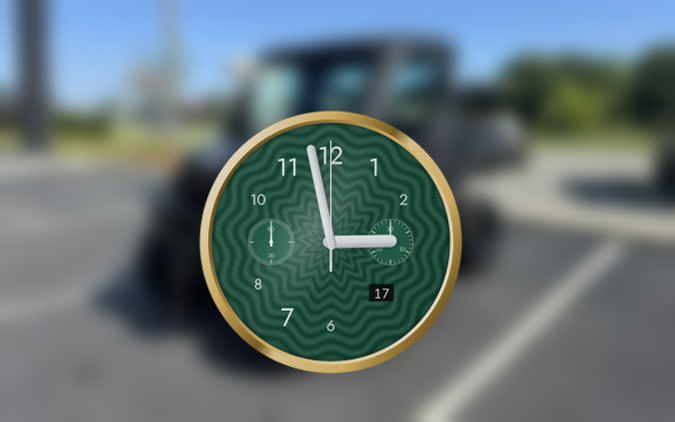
2:58
